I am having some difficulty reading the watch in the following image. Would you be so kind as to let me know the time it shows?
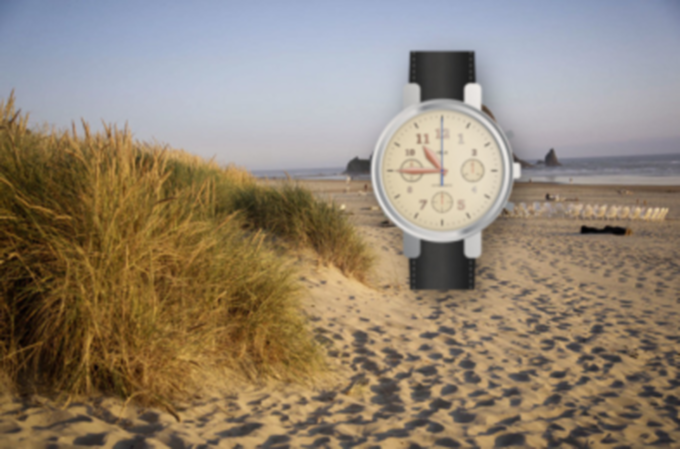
10:45
